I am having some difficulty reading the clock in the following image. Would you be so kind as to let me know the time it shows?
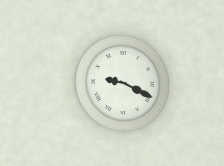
9:19
